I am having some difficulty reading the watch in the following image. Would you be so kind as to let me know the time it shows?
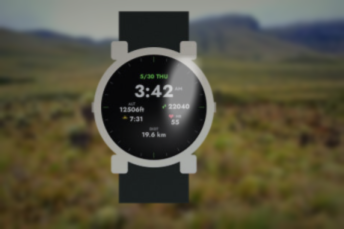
3:42
